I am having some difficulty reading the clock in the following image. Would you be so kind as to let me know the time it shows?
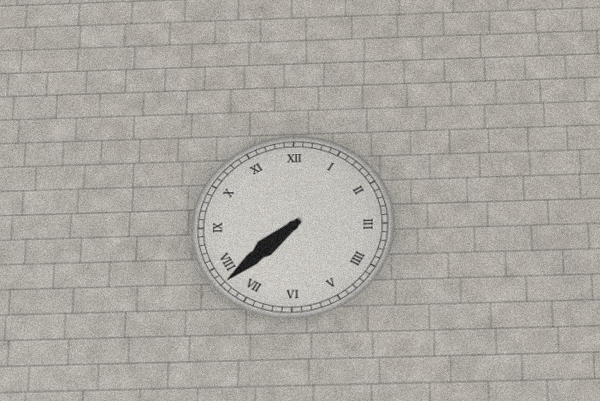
7:38
